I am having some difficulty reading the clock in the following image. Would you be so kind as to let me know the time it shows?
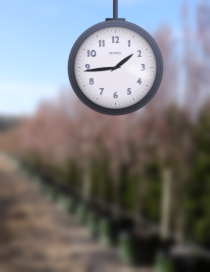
1:44
